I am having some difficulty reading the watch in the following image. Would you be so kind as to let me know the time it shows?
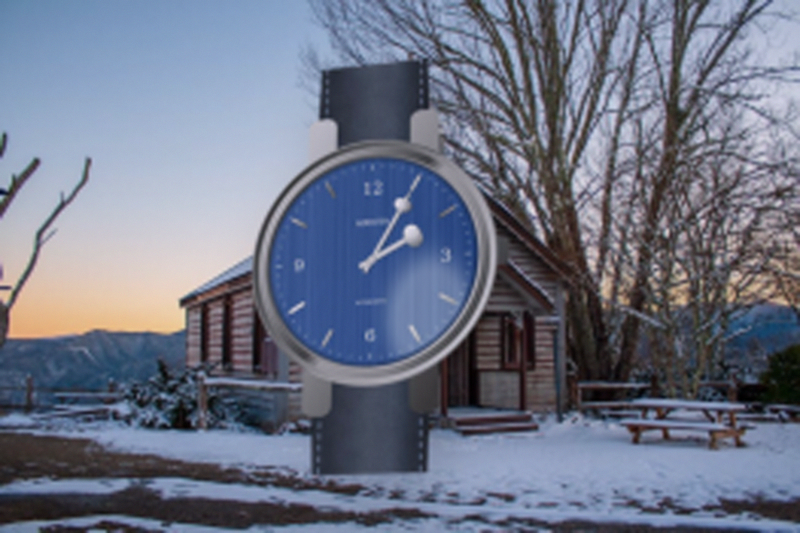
2:05
